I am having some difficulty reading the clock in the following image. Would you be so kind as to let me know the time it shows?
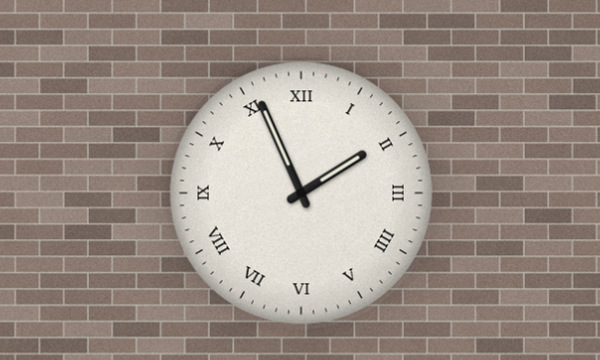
1:56
